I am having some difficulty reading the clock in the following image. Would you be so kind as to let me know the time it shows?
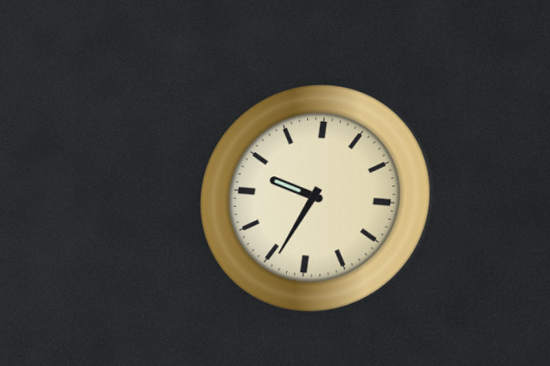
9:34
